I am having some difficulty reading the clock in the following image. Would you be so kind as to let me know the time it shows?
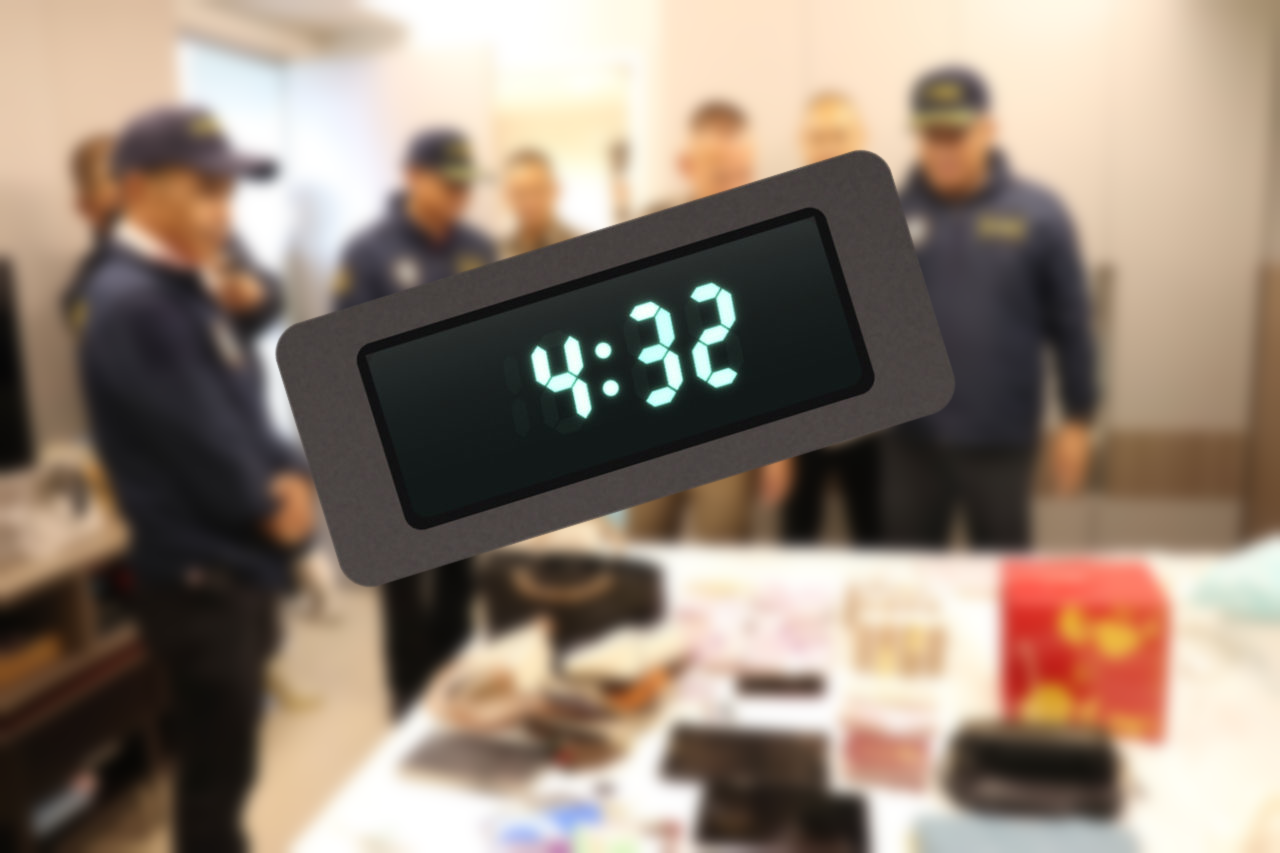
4:32
